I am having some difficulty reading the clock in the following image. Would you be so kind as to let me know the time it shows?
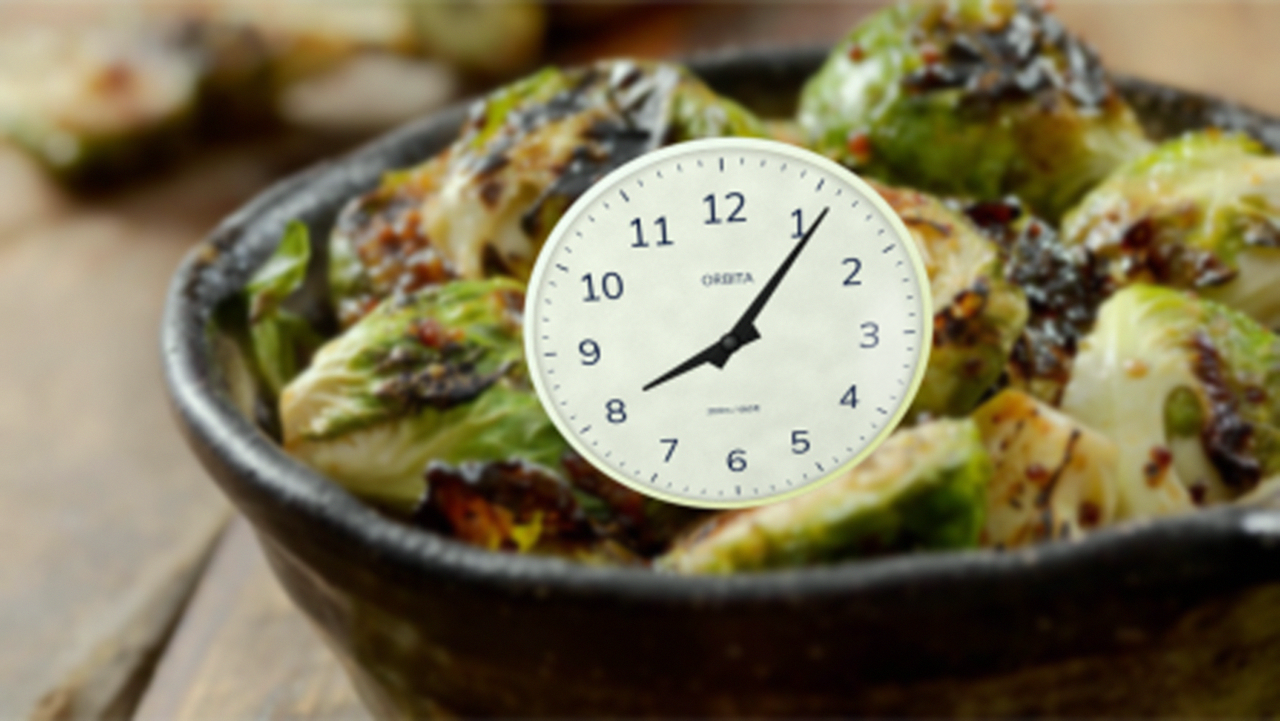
8:06
